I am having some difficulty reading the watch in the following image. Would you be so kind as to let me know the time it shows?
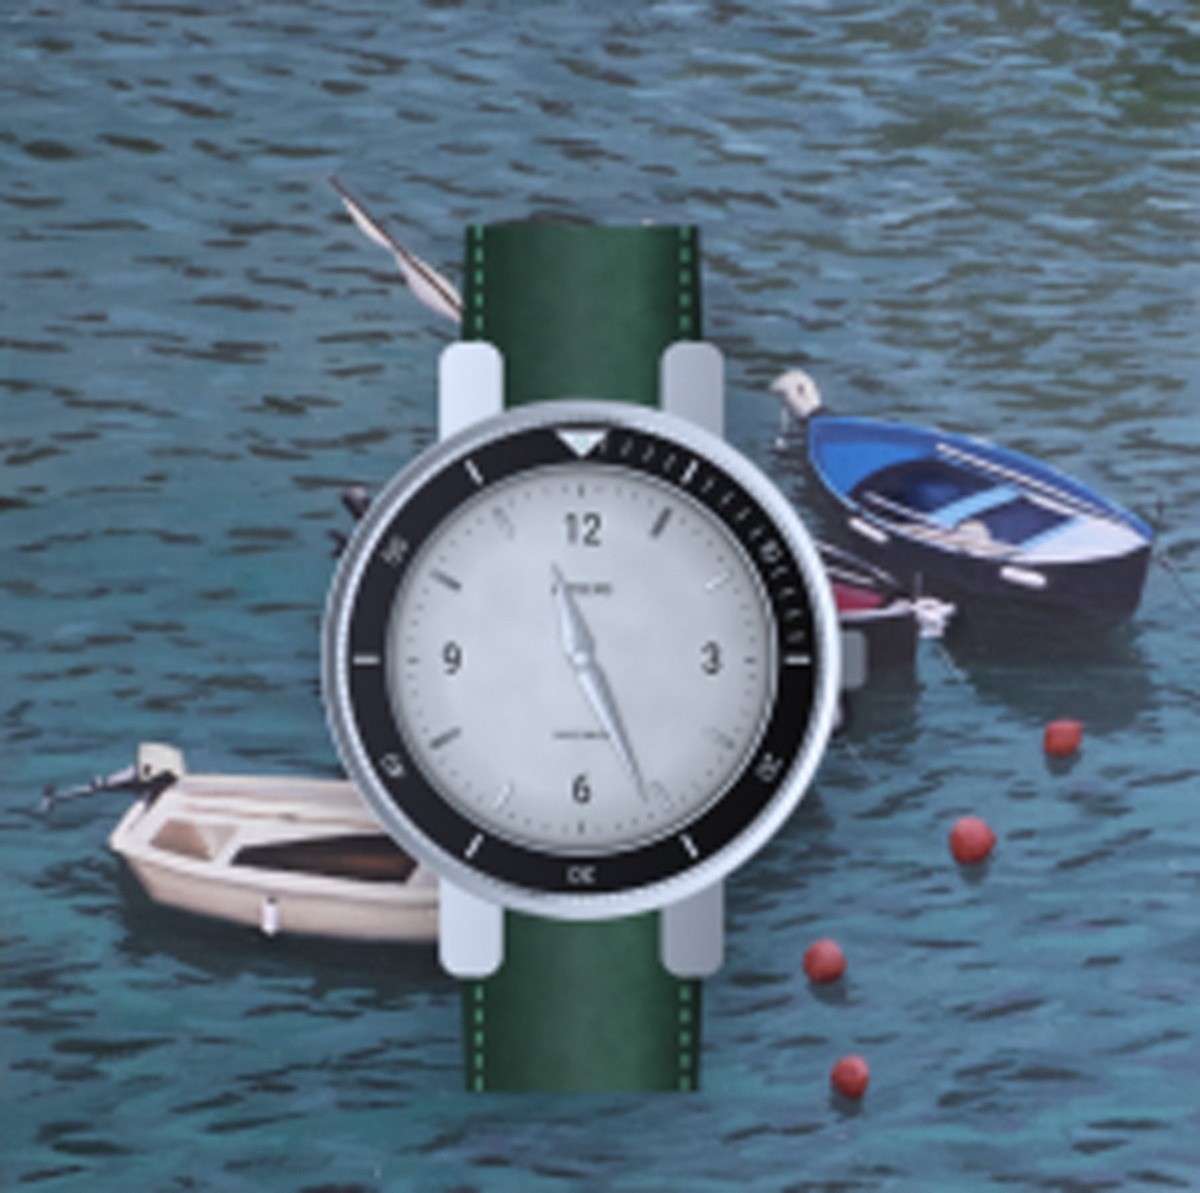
11:26
